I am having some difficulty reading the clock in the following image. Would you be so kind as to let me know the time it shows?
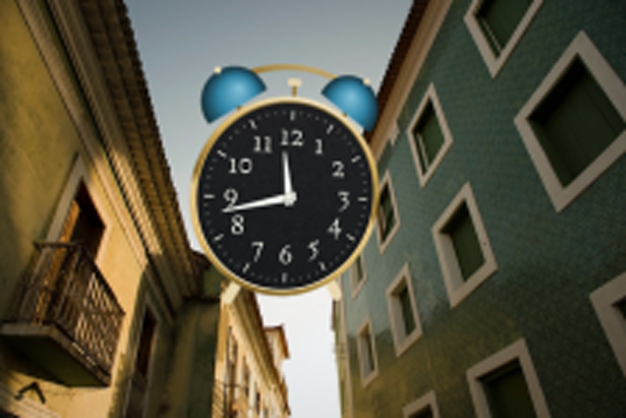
11:43
